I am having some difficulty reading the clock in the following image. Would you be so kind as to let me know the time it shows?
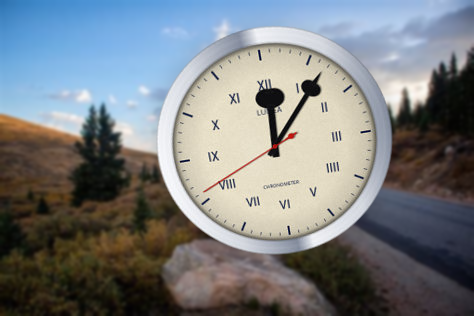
12:06:41
